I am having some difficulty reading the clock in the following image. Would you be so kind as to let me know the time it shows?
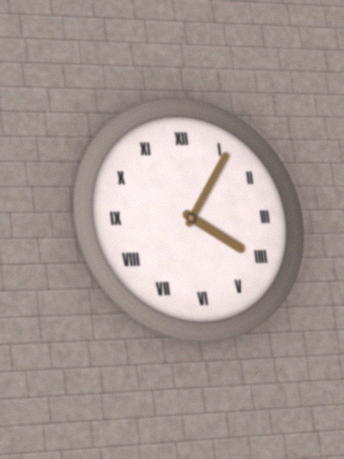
4:06
